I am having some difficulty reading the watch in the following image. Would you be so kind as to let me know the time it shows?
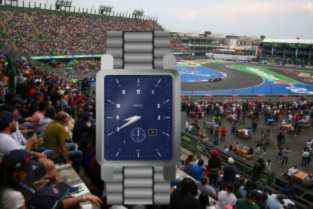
8:40
